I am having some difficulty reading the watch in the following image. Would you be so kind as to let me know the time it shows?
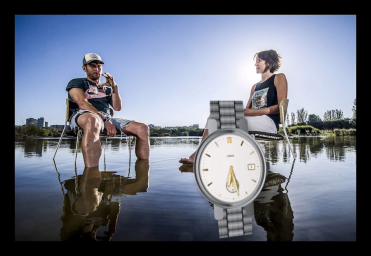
6:28
